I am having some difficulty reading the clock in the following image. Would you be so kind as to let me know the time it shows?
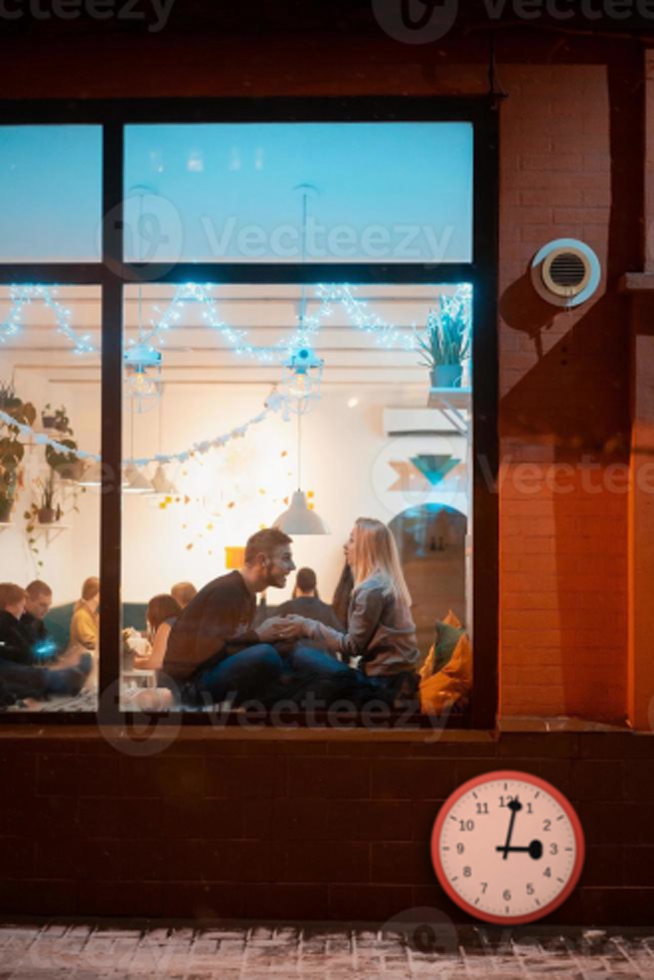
3:02
